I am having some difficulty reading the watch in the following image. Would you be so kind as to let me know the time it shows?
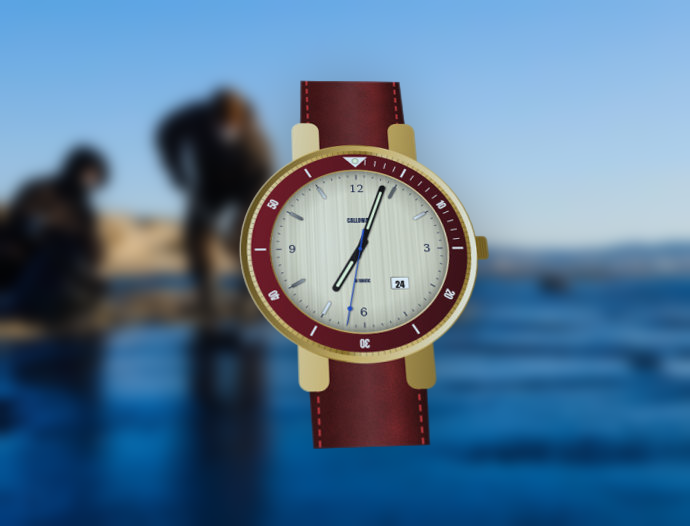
7:03:32
